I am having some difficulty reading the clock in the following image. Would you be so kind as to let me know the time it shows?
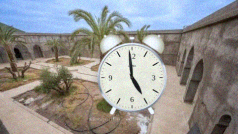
4:59
